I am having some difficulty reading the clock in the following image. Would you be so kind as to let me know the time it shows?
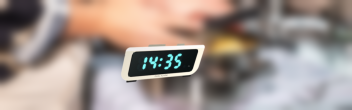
14:35
